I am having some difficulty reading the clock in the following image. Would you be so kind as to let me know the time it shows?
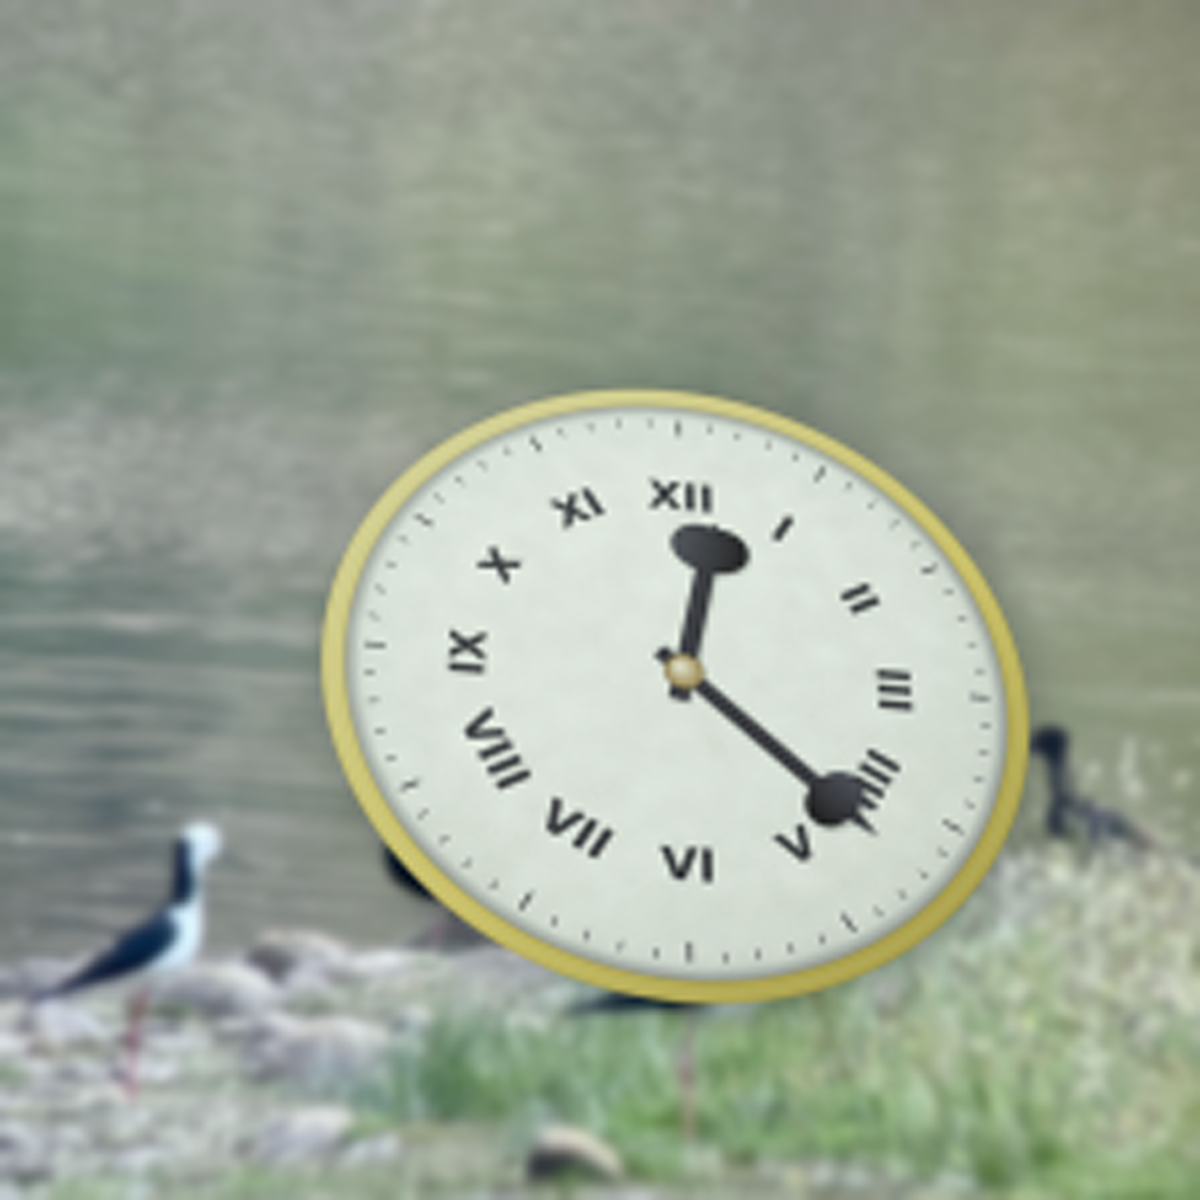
12:22
